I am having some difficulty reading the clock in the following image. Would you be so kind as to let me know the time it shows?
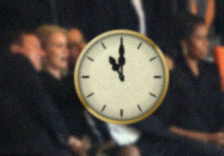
11:00
